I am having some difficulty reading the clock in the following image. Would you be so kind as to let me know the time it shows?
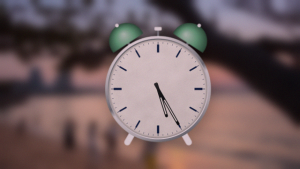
5:25
